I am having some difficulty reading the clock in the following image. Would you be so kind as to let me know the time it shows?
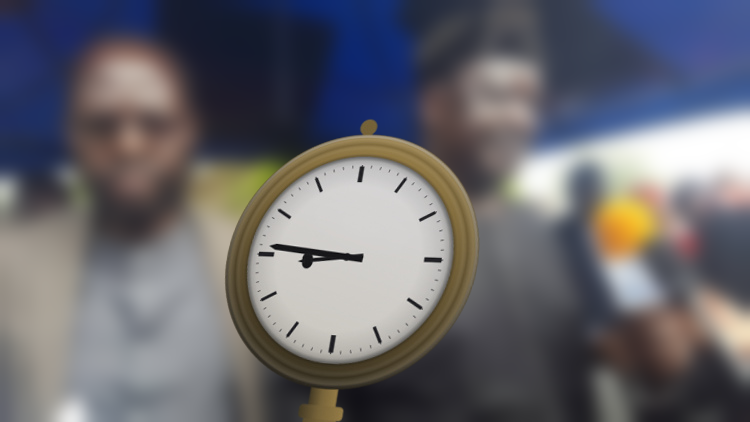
8:46
